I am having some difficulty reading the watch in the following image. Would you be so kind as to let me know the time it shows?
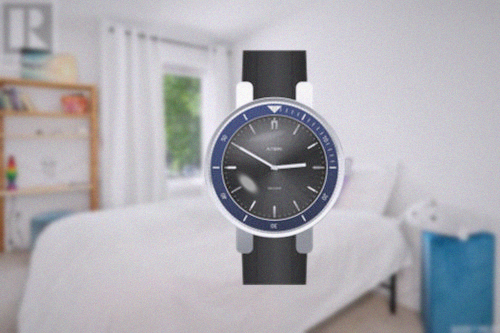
2:50
